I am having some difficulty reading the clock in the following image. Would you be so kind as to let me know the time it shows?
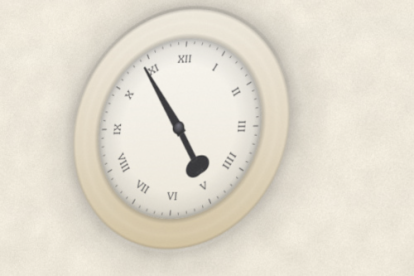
4:54
